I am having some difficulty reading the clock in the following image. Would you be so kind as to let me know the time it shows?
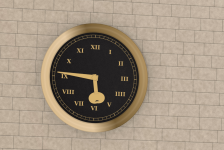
5:46
